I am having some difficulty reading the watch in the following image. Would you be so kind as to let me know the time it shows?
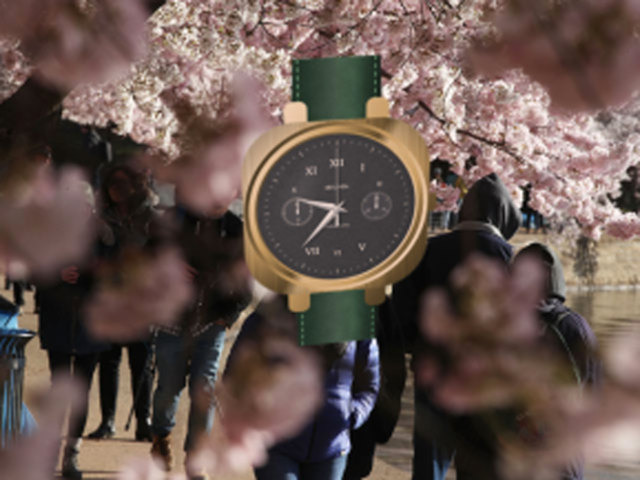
9:37
